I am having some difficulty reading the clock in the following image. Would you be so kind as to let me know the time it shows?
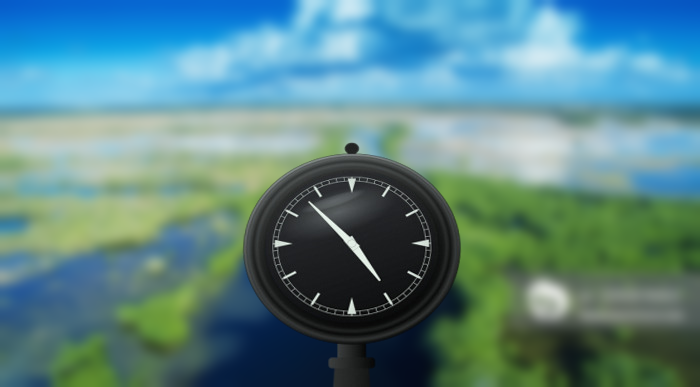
4:53
